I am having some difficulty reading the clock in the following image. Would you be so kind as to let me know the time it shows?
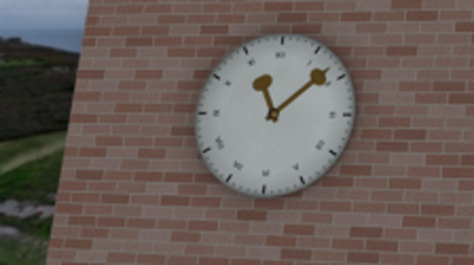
11:08
